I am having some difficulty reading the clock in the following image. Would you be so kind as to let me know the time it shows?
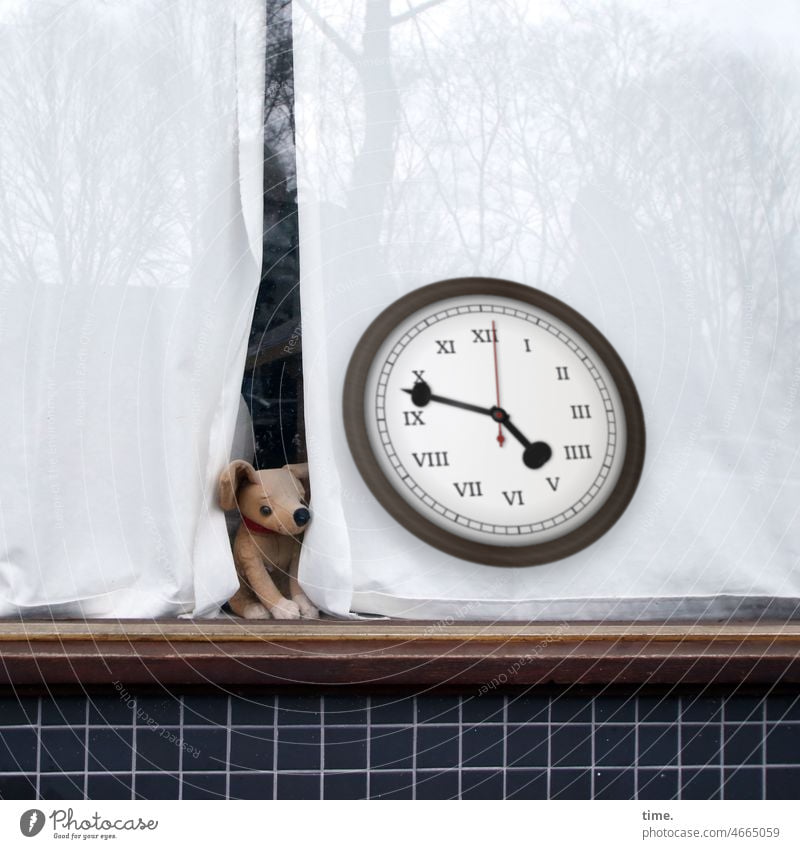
4:48:01
